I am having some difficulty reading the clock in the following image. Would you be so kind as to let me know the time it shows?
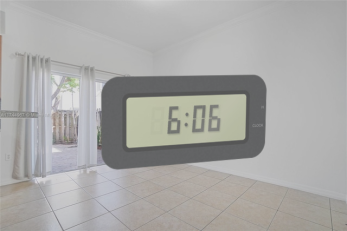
6:06
